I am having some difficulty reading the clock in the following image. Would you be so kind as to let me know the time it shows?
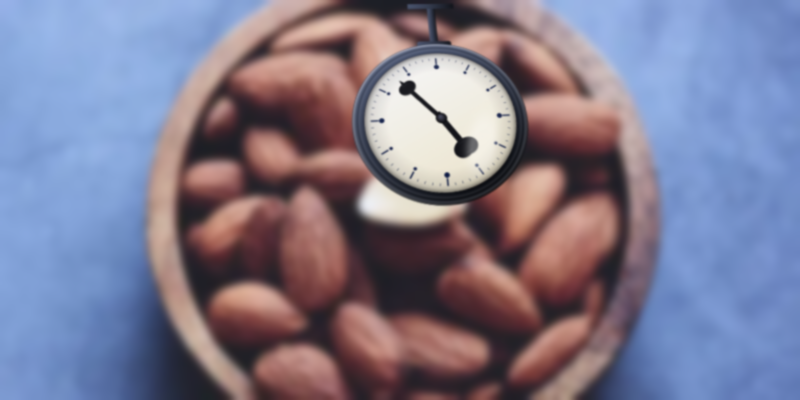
4:53
